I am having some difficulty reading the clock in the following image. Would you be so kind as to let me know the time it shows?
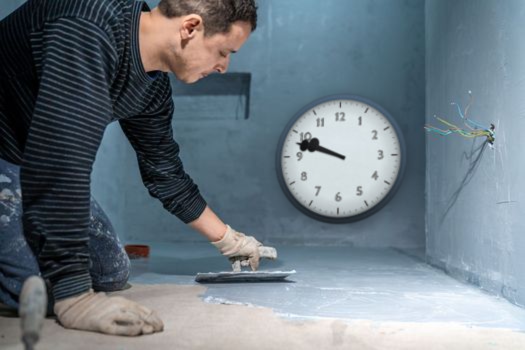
9:48
